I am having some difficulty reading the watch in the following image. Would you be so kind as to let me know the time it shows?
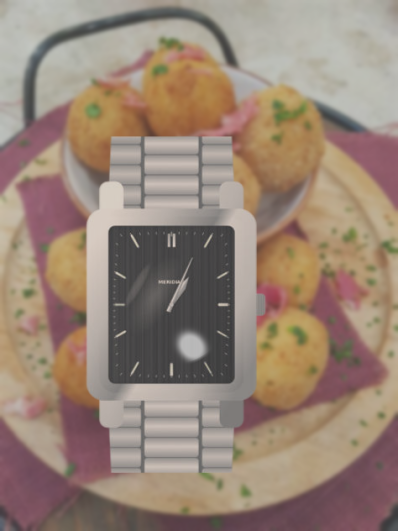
1:04
